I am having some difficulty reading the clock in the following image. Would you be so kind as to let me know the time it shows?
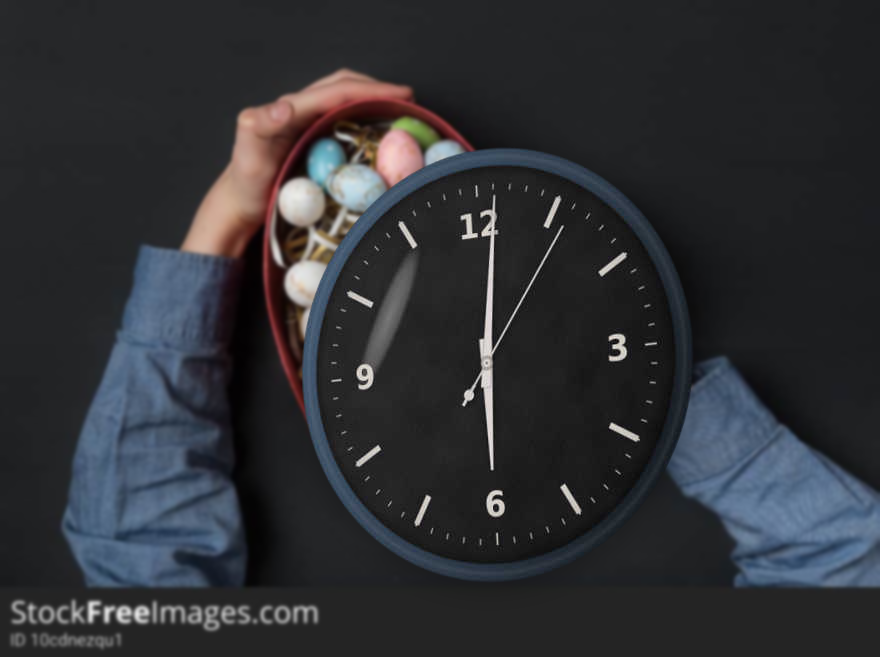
6:01:06
